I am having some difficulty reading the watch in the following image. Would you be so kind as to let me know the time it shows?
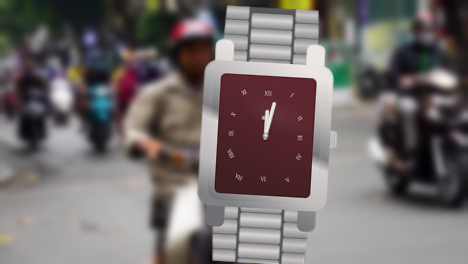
12:02
